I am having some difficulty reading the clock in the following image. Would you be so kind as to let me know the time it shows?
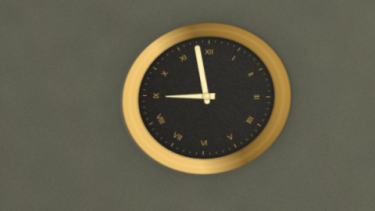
8:58
